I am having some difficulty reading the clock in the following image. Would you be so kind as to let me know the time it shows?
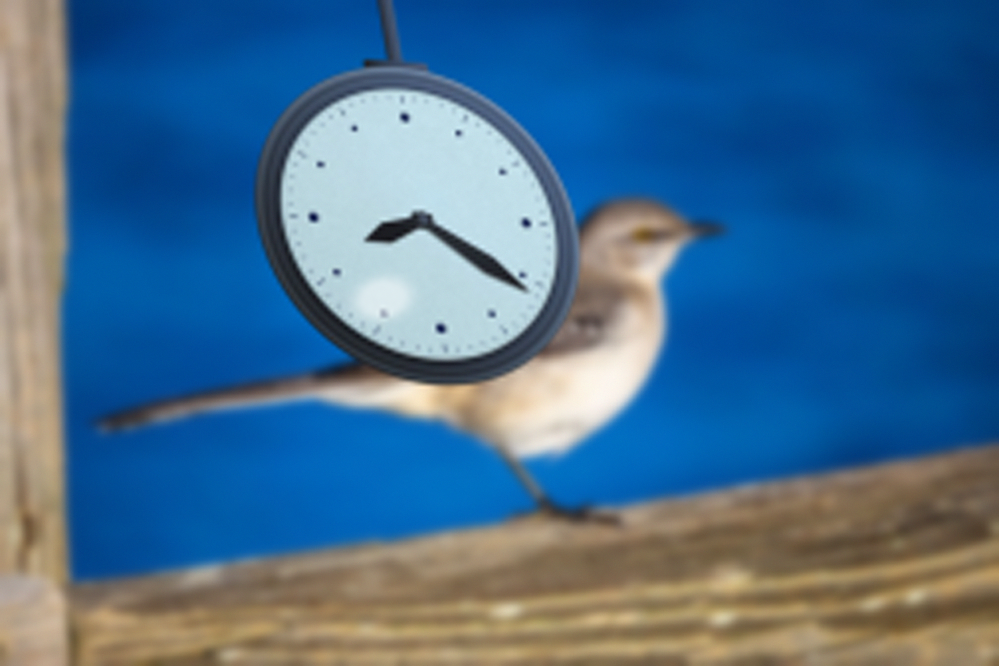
8:21
